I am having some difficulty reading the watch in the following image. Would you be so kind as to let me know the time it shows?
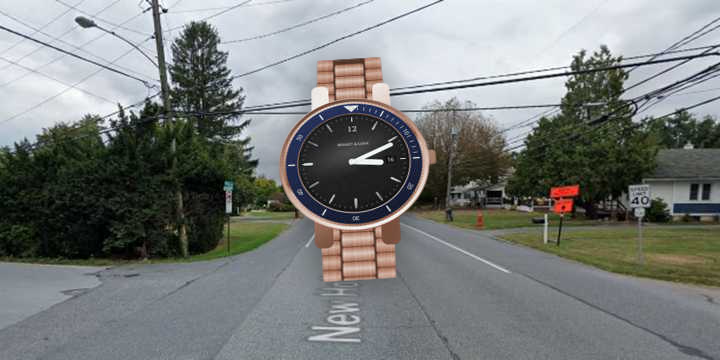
3:11
